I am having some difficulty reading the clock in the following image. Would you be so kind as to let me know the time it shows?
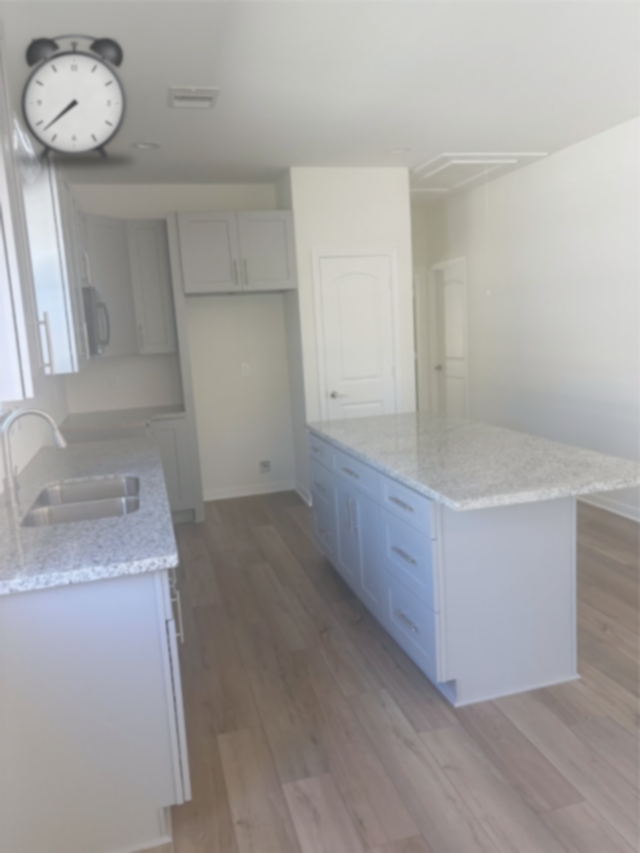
7:38
